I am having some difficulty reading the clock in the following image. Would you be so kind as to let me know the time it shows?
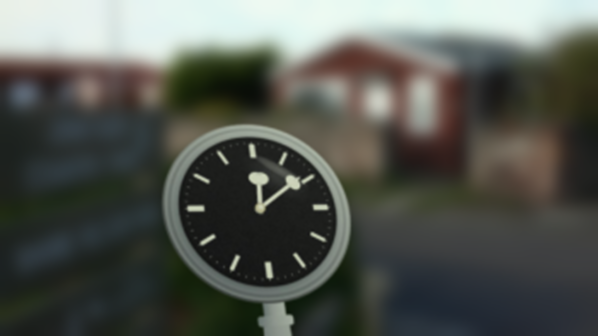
12:09
